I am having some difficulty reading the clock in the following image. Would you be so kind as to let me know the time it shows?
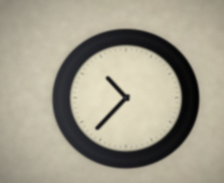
10:37
